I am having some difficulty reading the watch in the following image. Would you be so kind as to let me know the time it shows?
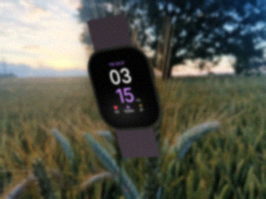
3:15
